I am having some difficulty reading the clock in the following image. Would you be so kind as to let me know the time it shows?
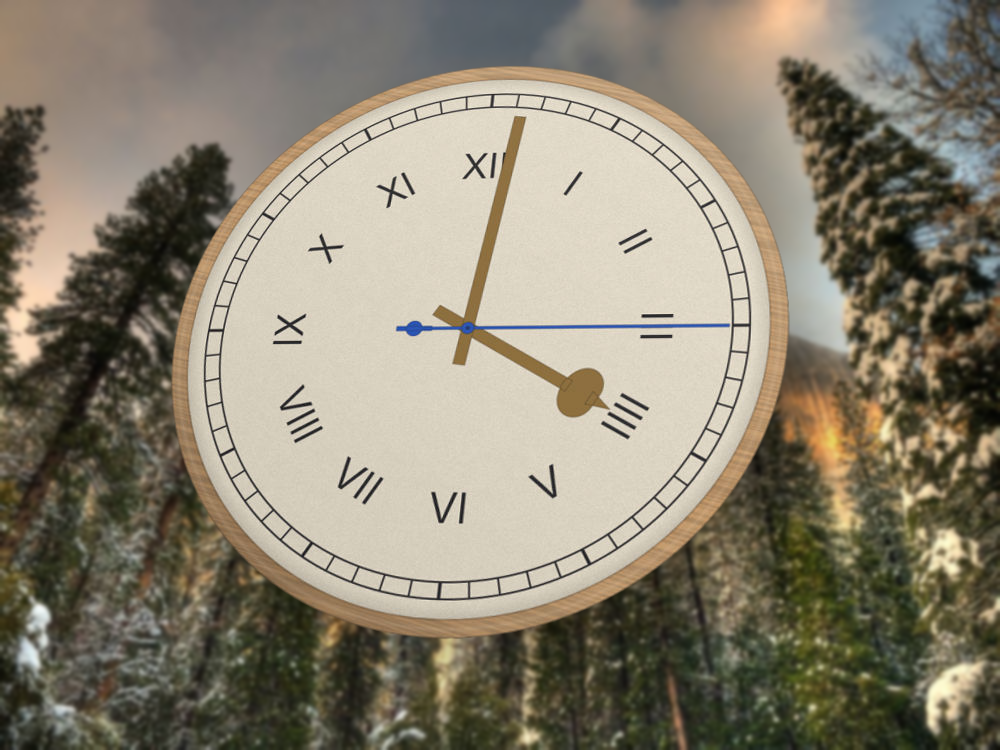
4:01:15
